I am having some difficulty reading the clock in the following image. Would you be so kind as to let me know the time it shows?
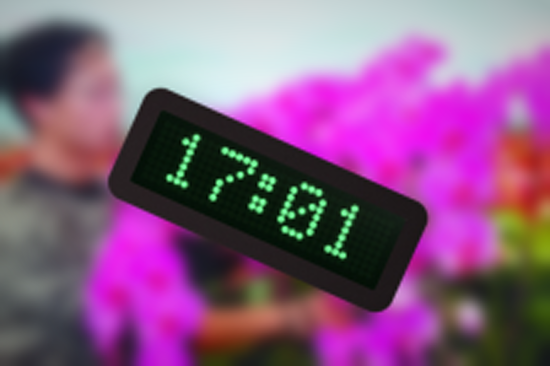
17:01
